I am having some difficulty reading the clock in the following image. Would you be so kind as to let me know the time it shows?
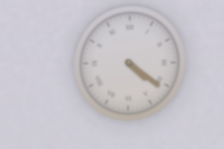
4:21
